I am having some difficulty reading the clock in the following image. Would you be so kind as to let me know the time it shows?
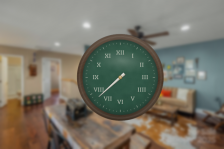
7:38
